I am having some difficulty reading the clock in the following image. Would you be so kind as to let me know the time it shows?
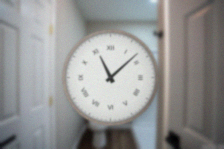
11:08
